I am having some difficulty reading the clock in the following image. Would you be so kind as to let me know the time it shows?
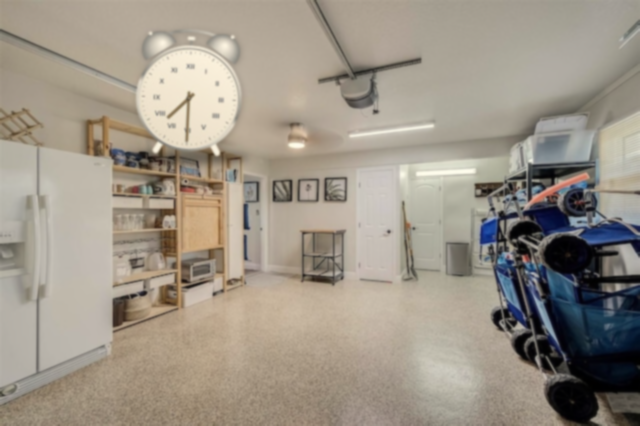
7:30
